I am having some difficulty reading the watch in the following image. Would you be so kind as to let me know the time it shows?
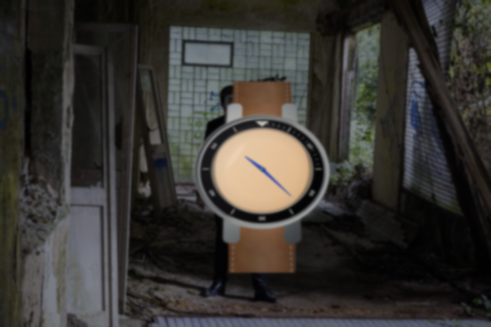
10:23
